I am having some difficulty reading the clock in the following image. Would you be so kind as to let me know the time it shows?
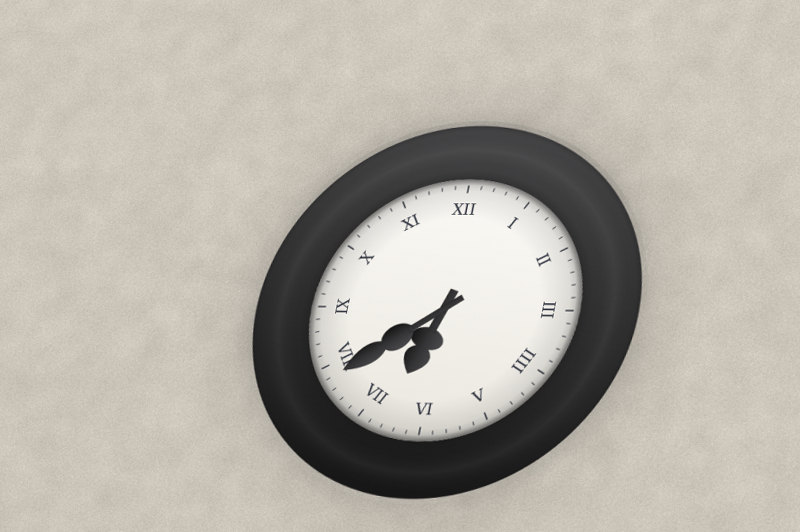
6:39
